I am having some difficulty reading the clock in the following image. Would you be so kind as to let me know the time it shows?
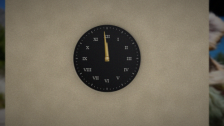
11:59
